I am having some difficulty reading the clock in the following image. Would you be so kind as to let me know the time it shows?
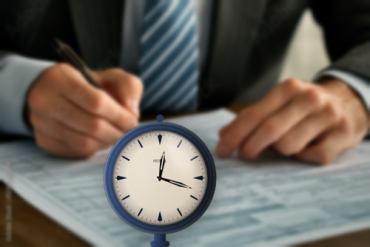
12:18
